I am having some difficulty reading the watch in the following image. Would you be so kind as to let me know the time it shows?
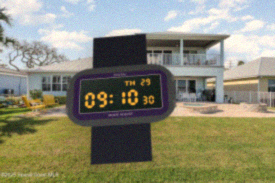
9:10
